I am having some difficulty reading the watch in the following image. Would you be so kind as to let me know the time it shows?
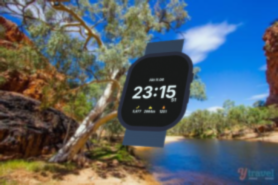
23:15
